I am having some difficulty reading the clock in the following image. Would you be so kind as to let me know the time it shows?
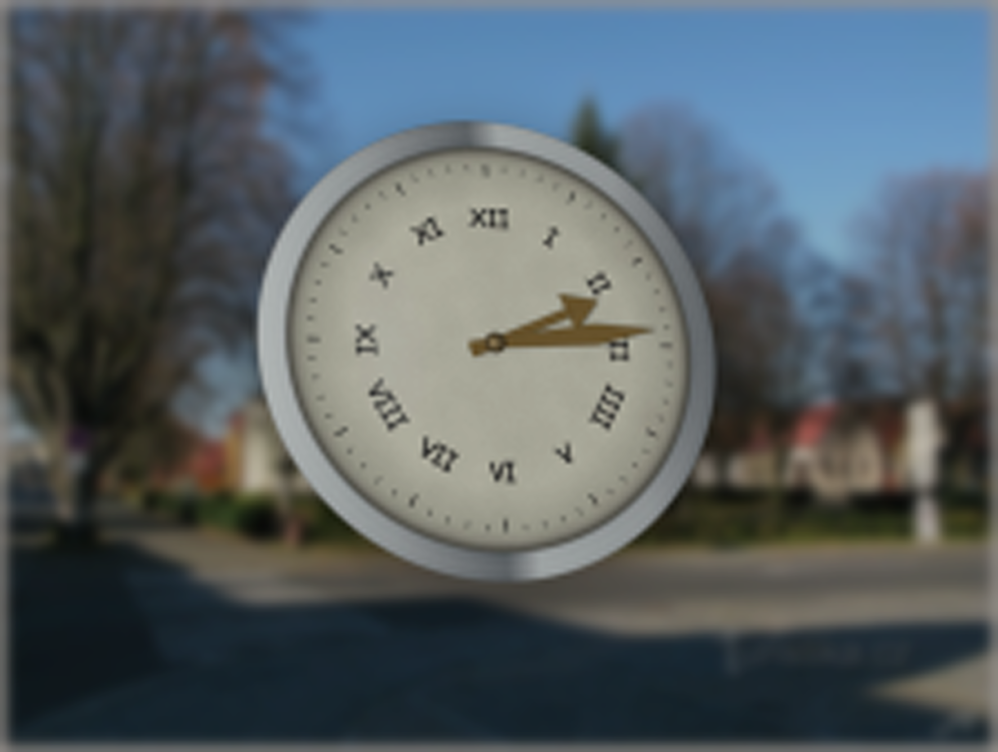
2:14
